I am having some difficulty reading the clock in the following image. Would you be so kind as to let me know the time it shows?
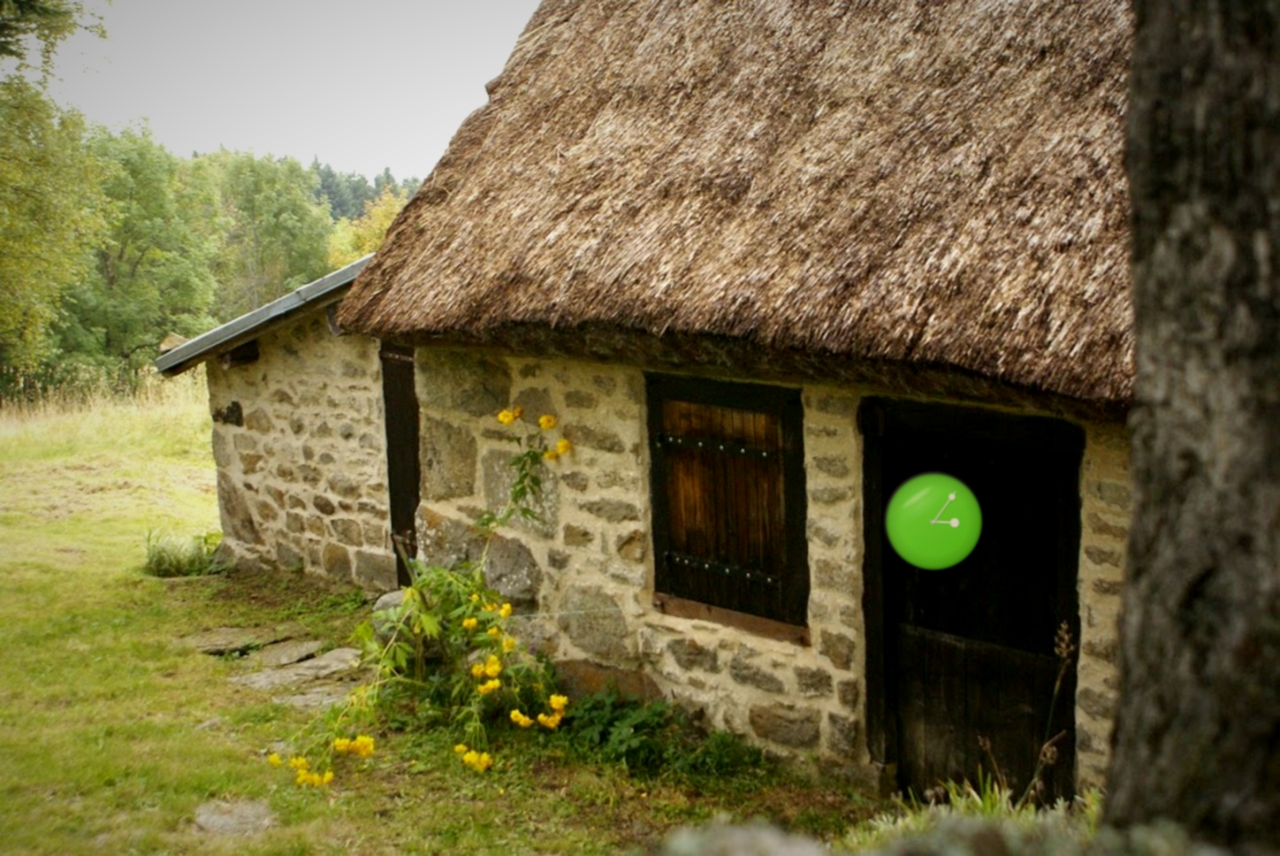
3:06
